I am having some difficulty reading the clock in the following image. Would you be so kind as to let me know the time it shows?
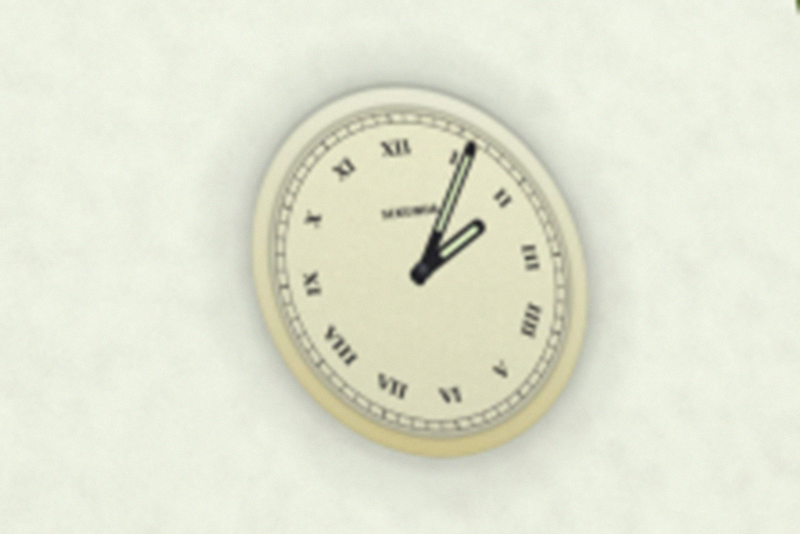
2:06
